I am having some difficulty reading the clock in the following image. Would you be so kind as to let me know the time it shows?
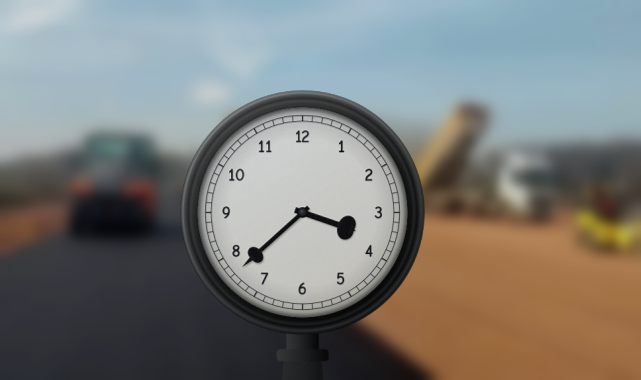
3:38
